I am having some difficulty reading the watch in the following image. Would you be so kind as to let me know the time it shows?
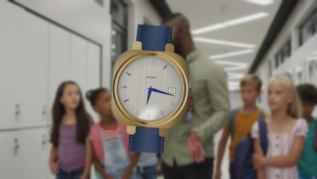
6:17
